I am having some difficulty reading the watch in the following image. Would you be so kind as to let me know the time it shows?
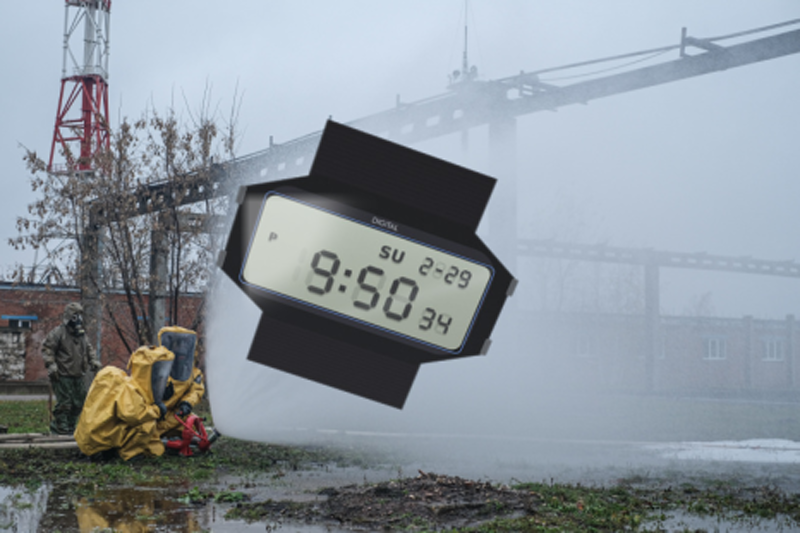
9:50:34
